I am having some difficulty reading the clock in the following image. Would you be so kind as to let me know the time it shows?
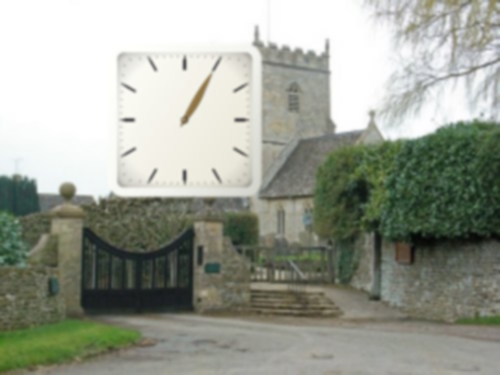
1:05
